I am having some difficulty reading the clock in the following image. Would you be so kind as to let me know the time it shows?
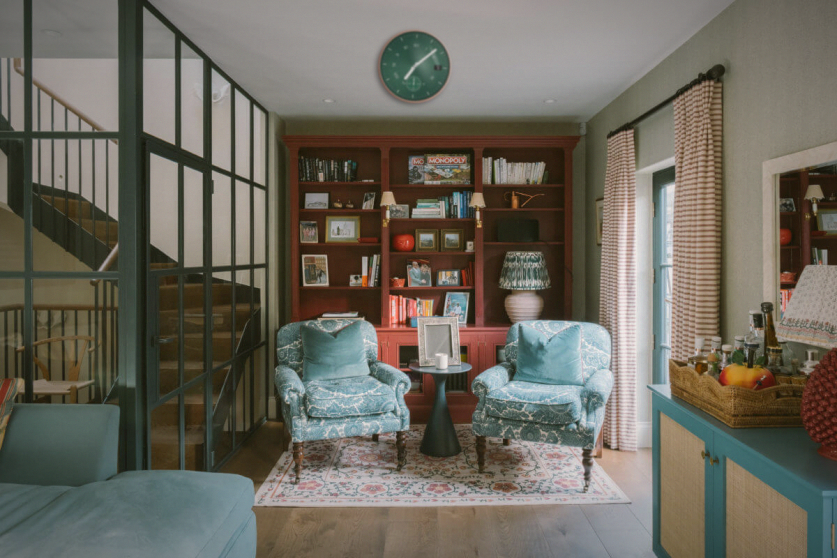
7:08
